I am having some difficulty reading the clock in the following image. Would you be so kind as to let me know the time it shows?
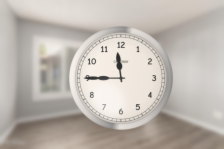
11:45
